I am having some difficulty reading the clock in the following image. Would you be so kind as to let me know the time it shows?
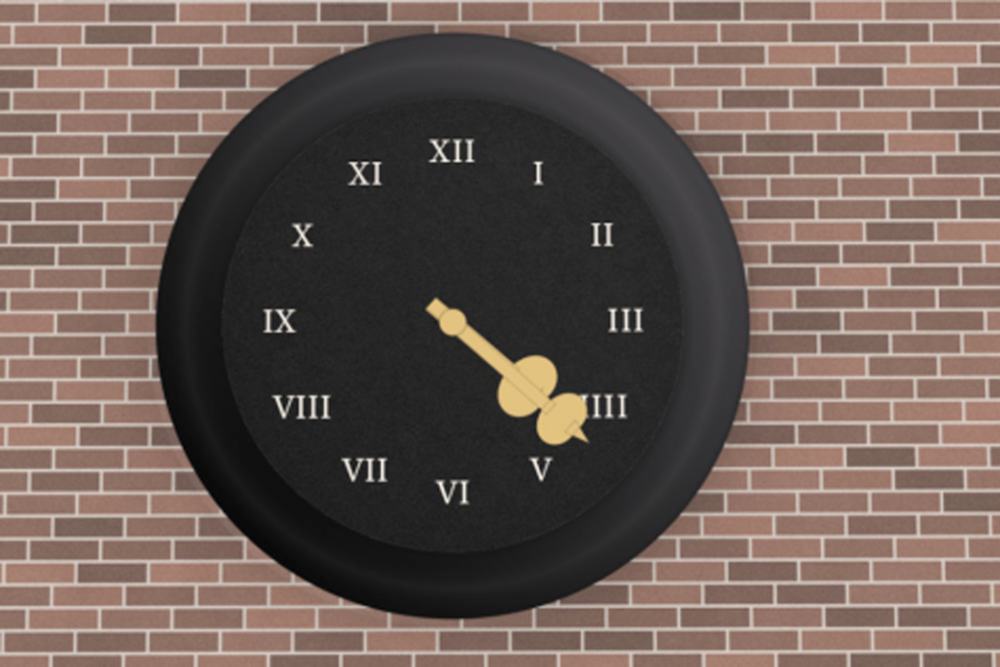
4:22
